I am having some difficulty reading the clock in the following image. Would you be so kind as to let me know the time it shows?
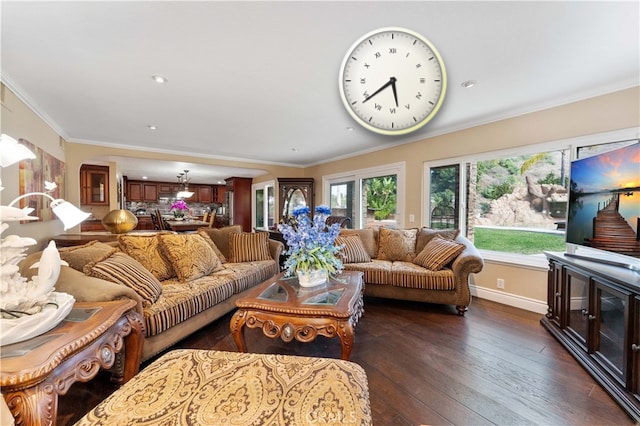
5:39
